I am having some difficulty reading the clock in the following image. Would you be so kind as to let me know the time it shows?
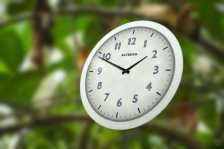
1:49
